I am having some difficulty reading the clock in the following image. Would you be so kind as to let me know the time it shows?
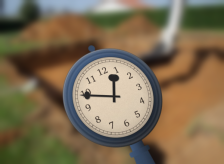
12:49
